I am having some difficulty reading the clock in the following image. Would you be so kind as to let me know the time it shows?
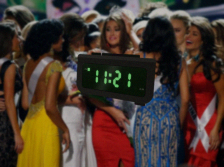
11:21
